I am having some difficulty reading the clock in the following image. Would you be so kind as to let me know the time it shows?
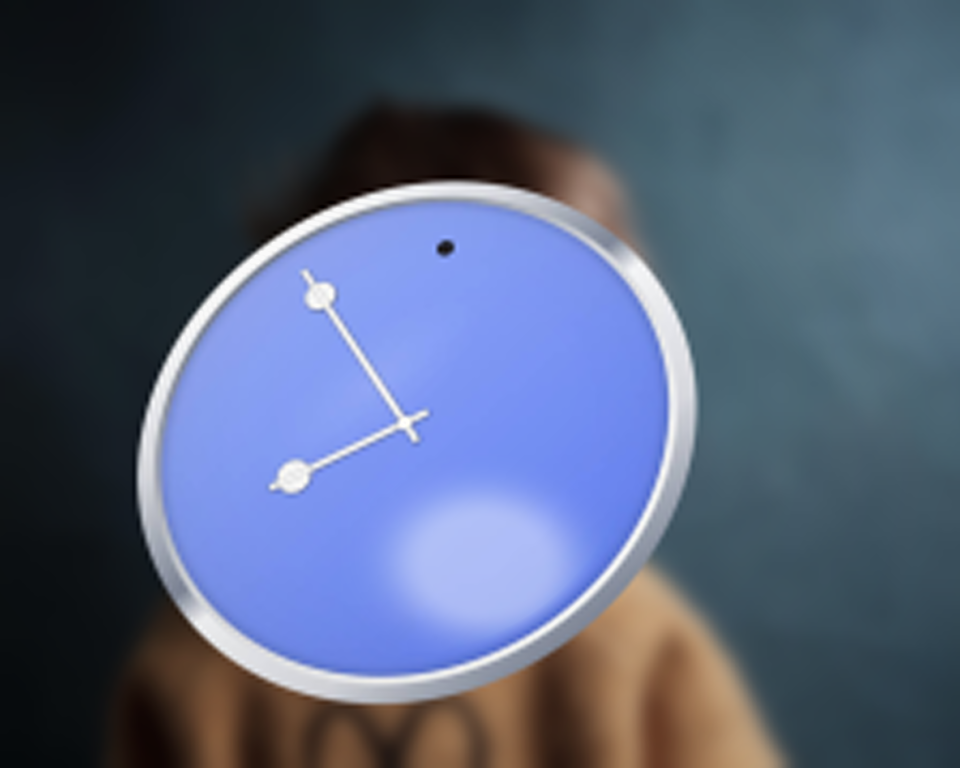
7:53
